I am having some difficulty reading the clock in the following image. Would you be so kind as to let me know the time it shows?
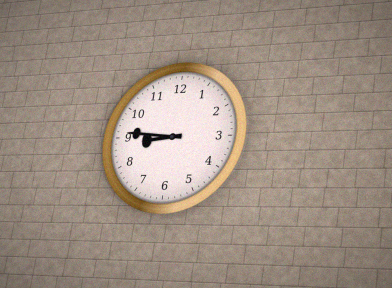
8:46
